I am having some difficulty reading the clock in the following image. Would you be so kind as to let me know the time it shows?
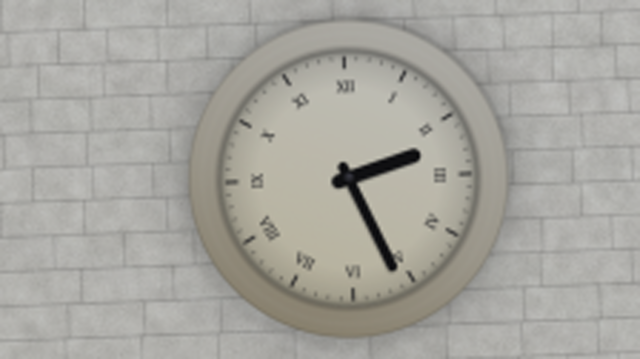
2:26
